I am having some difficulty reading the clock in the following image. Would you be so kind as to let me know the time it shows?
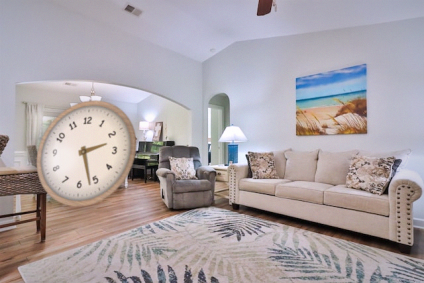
2:27
